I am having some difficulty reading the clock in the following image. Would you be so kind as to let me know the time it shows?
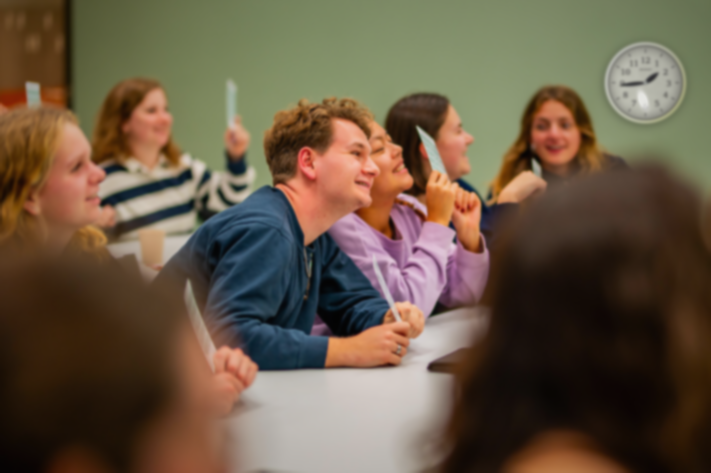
1:44
